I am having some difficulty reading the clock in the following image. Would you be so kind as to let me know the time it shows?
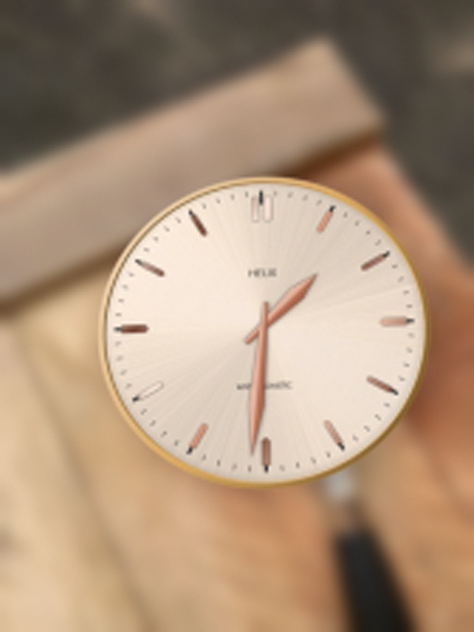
1:31
